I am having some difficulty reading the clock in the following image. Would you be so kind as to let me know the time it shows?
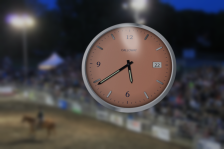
5:39
